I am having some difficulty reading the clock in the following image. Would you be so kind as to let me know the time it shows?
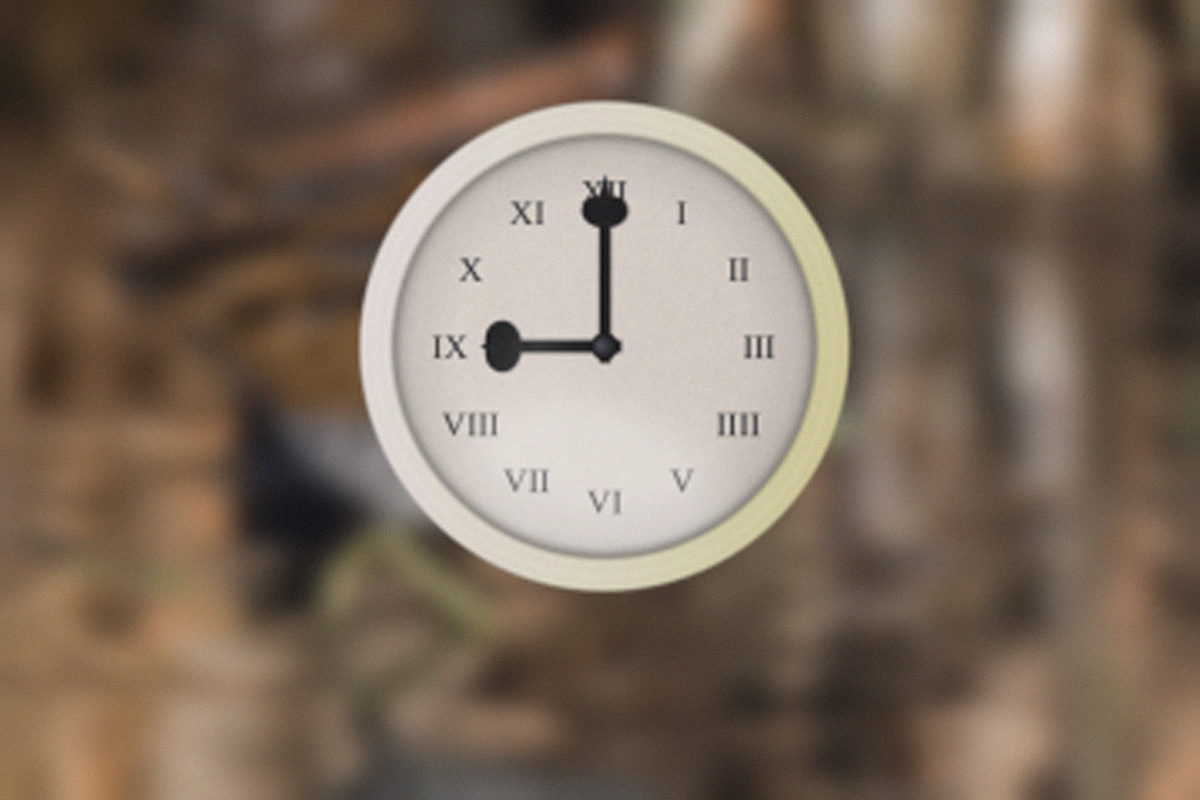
9:00
